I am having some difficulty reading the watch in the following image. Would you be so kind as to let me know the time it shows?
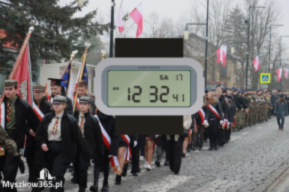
12:32
